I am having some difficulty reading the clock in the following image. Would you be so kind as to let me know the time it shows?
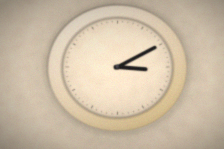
3:10
